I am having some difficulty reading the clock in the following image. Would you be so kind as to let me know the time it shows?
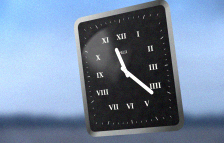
11:22
